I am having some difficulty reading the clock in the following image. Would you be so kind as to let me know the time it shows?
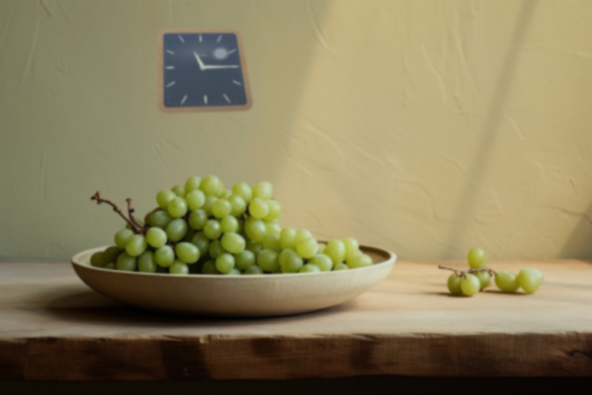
11:15
